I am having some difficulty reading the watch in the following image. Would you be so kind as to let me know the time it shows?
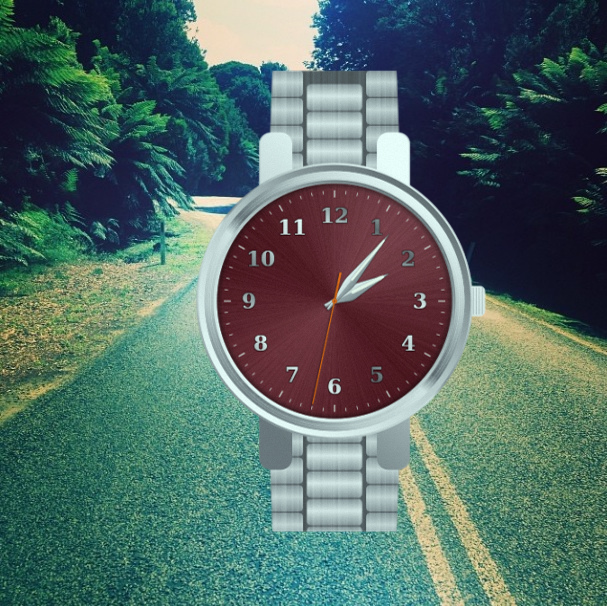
2:06:32
